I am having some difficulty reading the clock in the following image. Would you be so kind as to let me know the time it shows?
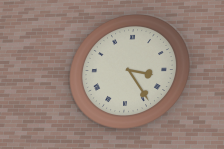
3:24
